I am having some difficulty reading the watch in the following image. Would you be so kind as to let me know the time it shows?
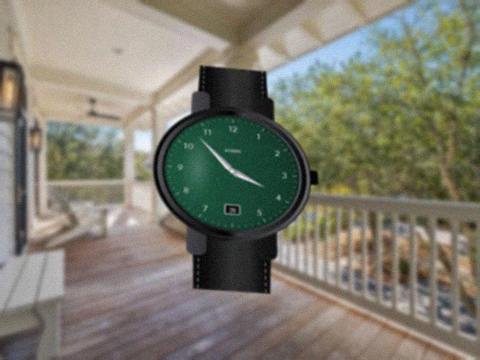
3:53
